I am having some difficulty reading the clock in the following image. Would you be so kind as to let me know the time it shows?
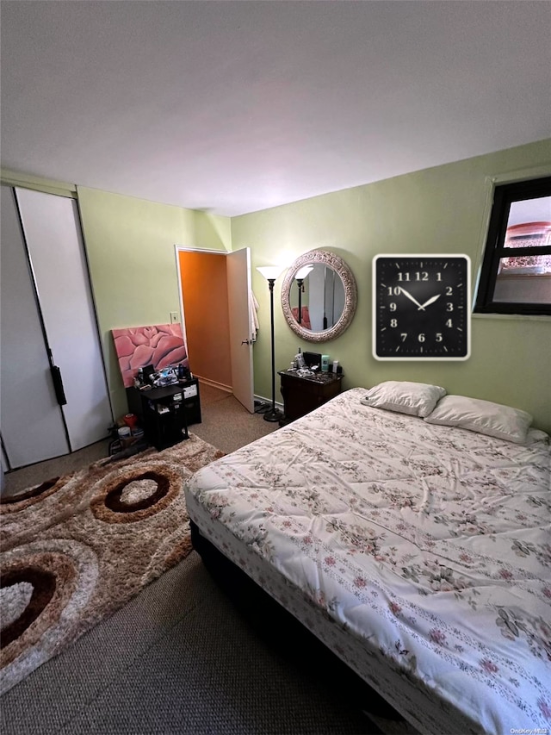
1:52
